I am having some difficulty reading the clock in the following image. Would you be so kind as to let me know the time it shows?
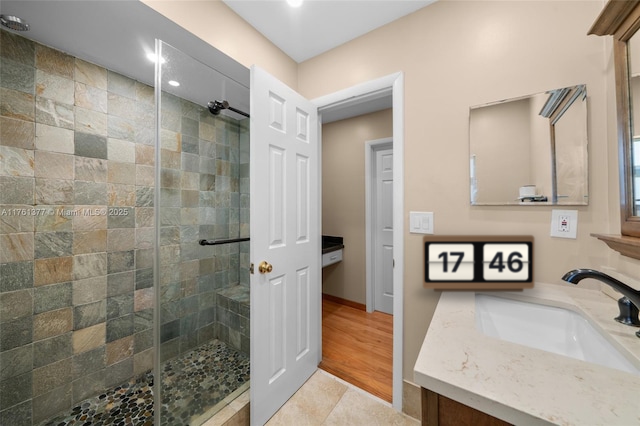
17:46
